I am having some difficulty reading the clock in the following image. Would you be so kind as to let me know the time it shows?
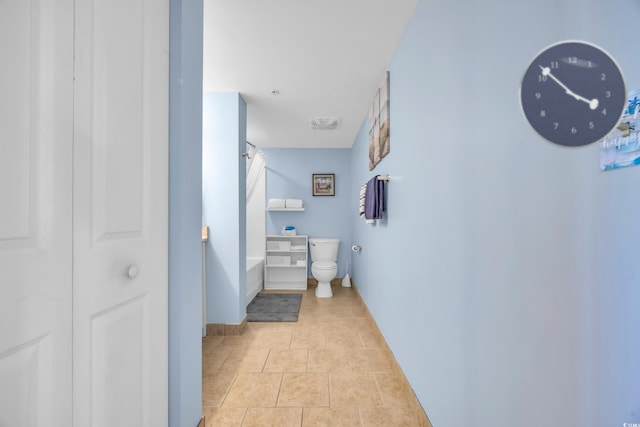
3:52
